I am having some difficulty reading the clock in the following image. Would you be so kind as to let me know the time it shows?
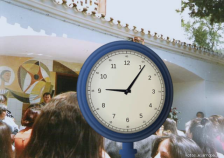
9:06
